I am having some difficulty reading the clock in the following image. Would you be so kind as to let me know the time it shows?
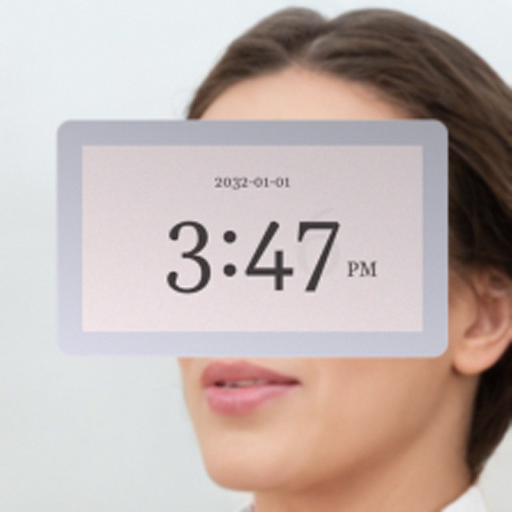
3:47
